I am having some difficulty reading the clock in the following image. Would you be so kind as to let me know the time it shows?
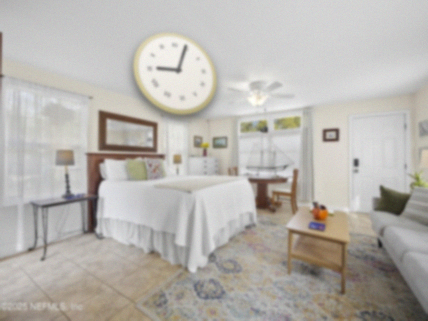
9:04
